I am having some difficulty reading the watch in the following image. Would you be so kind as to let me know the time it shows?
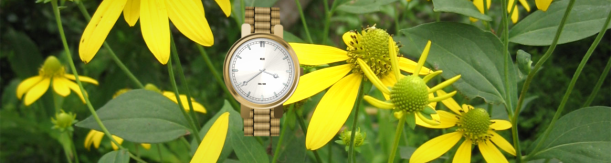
3:39
